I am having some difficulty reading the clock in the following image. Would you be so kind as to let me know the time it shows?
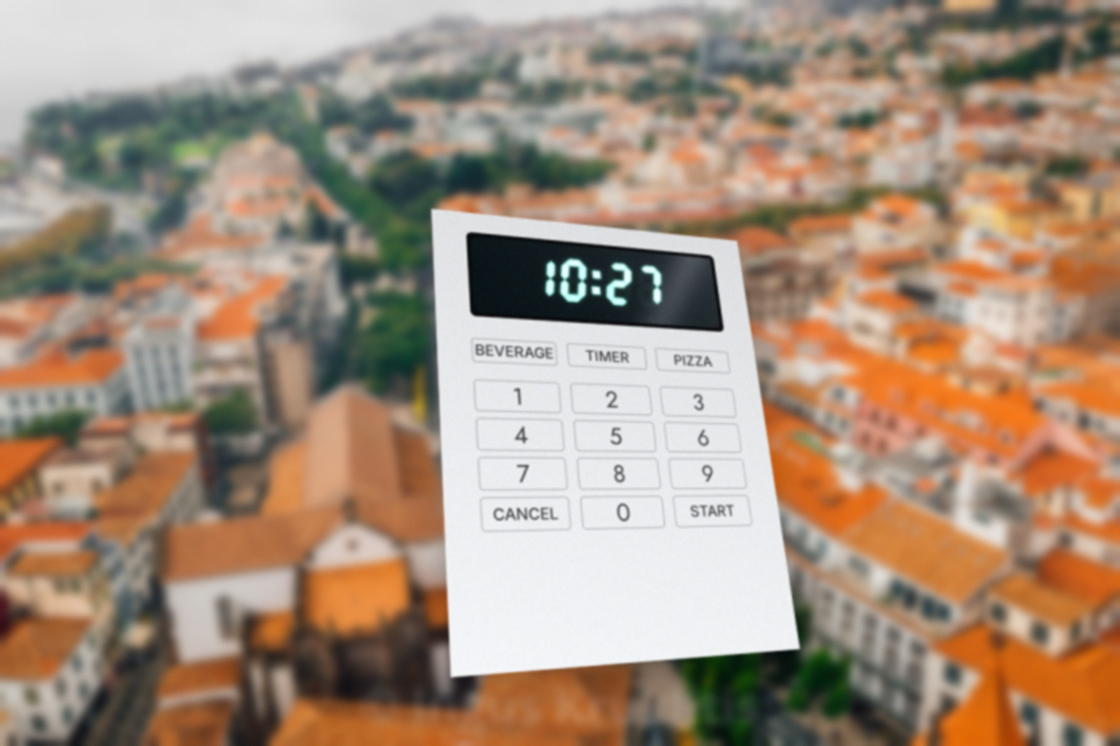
10:27
